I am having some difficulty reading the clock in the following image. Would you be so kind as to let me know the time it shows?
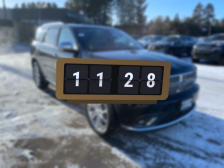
11:28
